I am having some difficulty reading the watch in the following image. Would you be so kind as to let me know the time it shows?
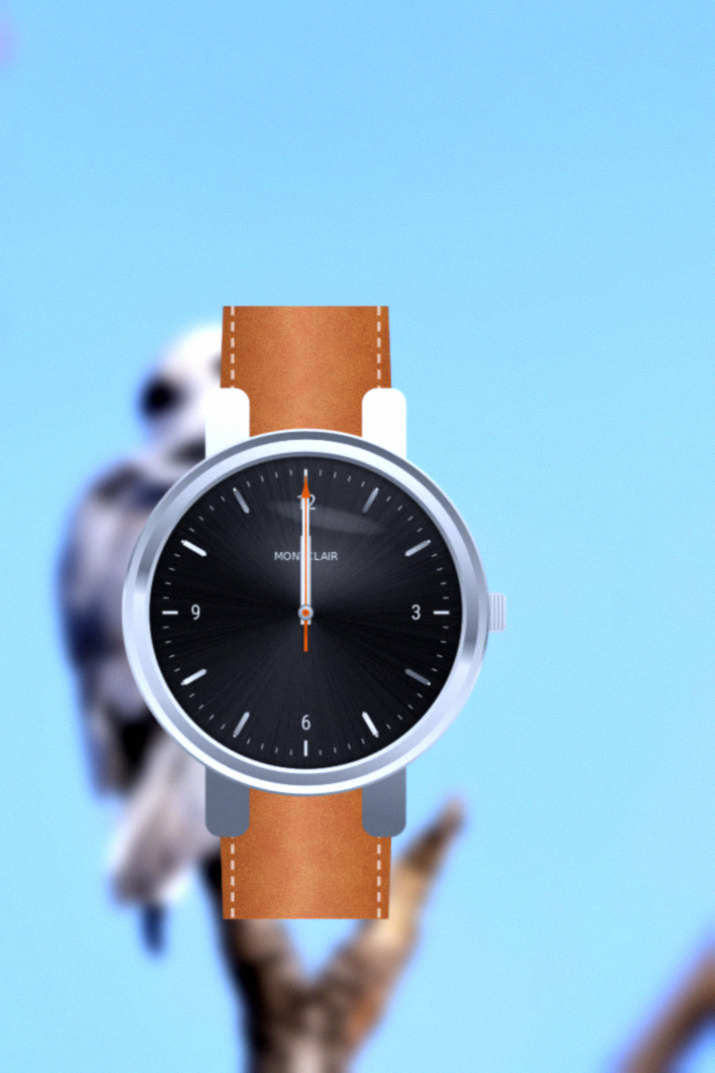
12:00:00
